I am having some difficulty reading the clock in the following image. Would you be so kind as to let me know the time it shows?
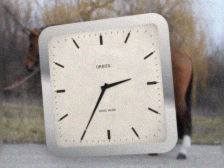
2:35
